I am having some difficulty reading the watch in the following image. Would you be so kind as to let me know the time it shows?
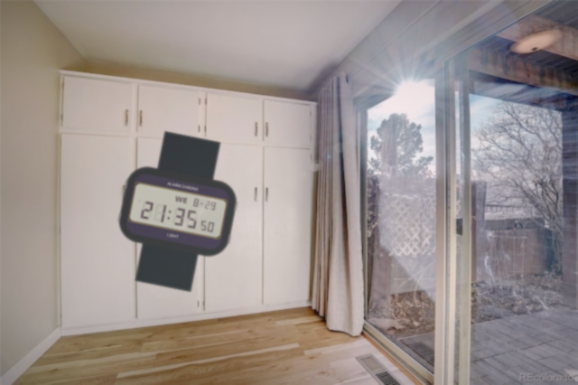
21:35
